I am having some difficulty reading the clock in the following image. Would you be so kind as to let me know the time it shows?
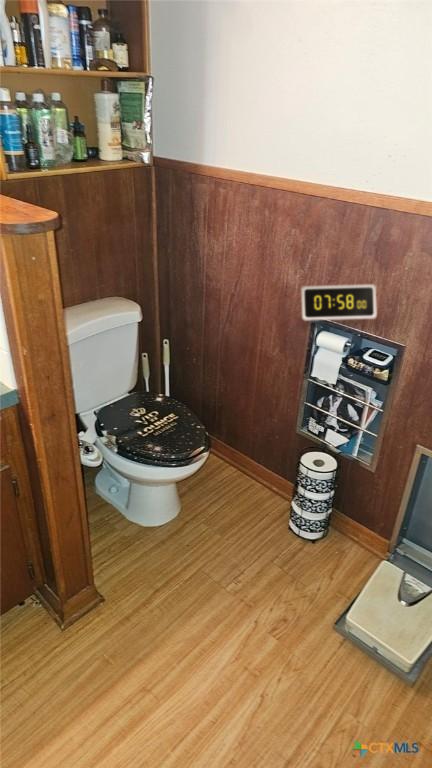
7:58
